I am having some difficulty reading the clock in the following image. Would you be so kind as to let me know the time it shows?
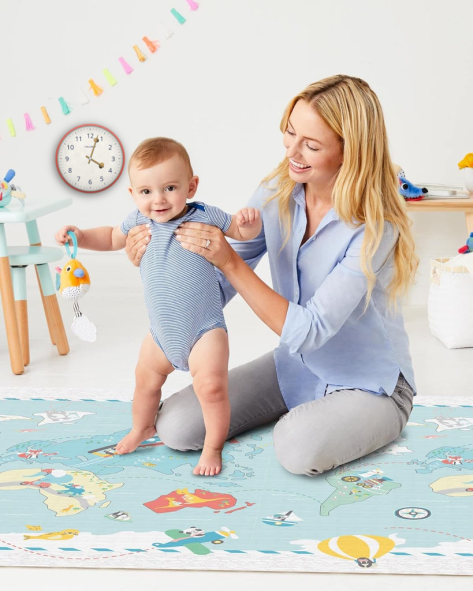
4:03
